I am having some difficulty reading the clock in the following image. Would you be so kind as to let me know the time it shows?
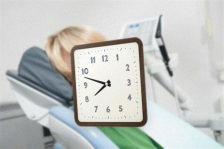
7:48
